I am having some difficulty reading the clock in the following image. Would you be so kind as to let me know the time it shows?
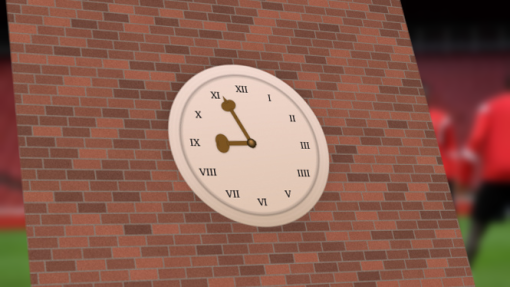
8:56
